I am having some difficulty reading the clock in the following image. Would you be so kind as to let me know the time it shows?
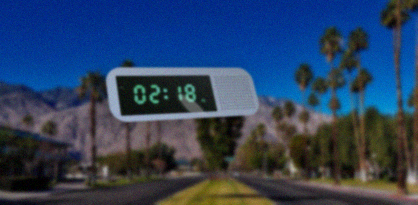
2:18
